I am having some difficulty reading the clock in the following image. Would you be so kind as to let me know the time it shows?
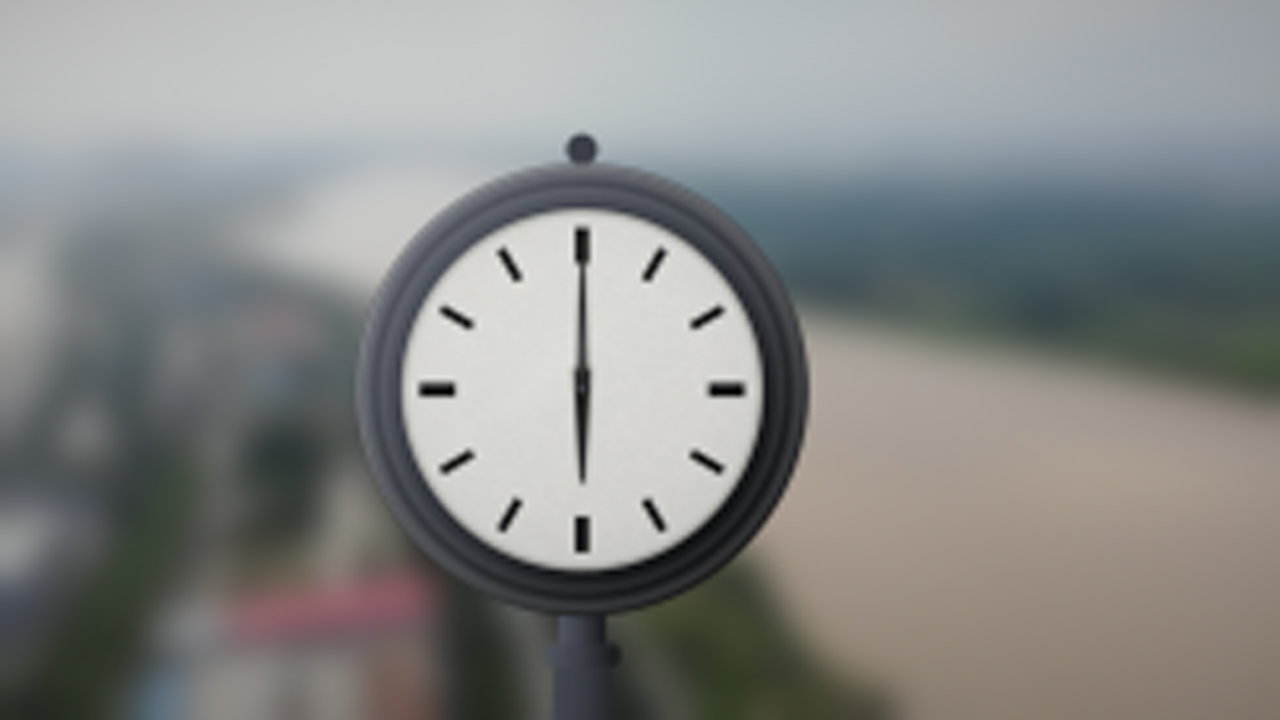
6:00
